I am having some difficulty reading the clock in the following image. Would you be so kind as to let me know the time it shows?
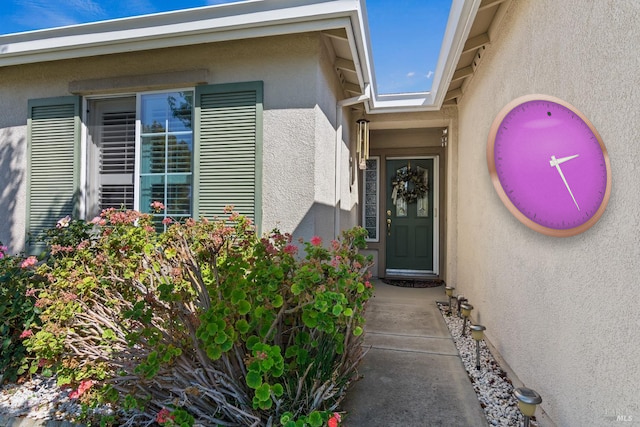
2:26
